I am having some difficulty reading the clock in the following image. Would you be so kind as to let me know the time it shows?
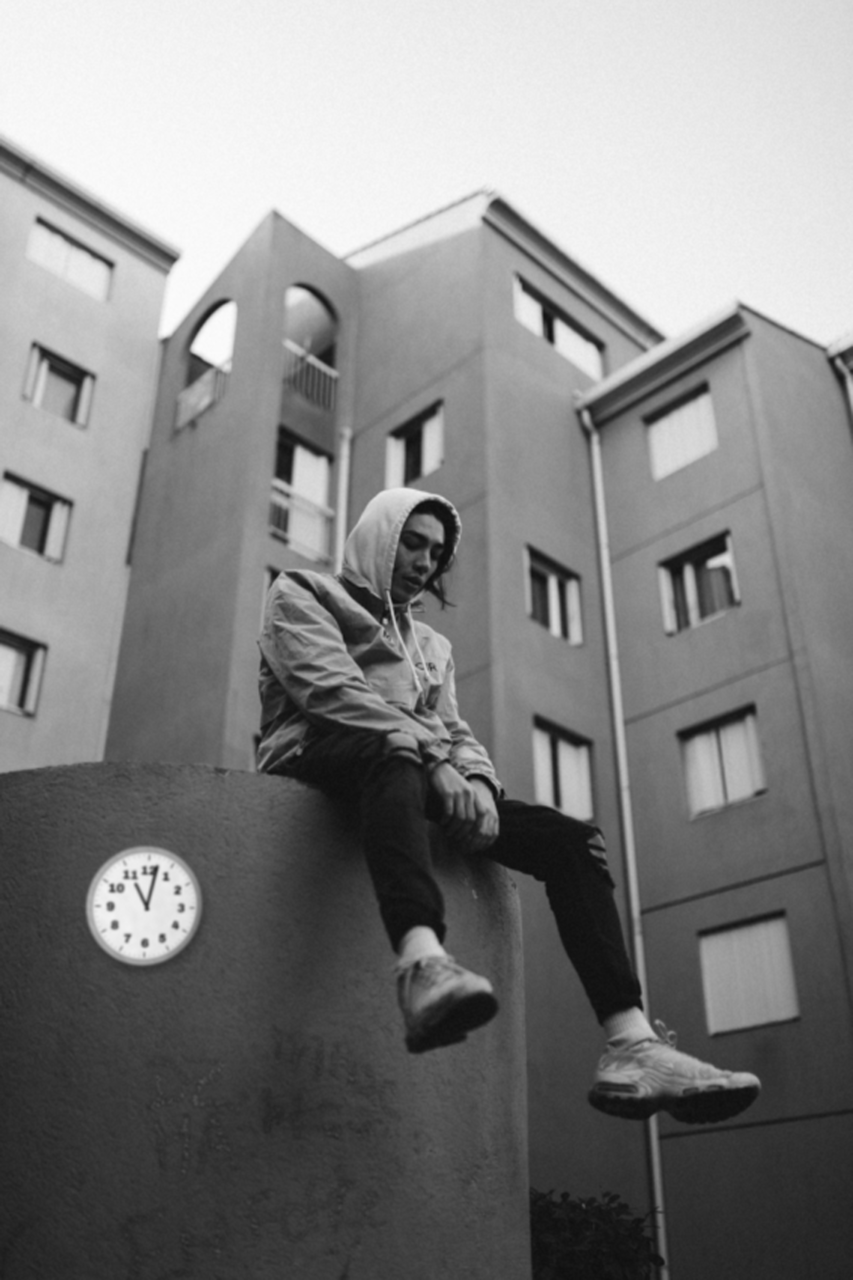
11:02
